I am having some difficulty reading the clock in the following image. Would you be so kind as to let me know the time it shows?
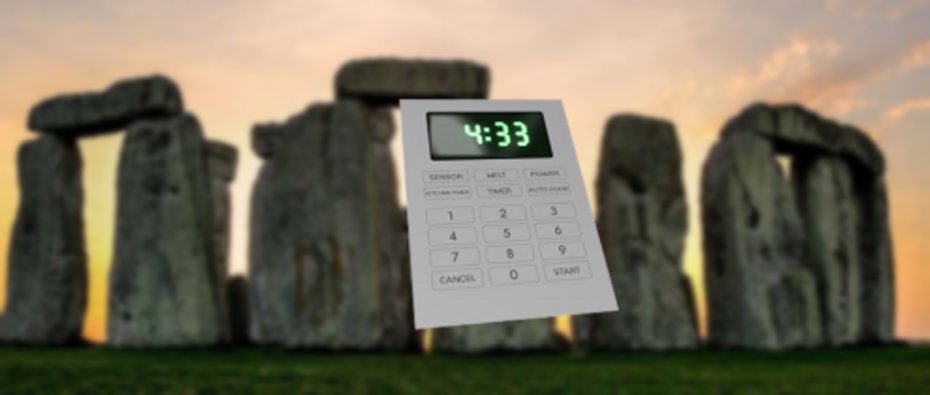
4:33
